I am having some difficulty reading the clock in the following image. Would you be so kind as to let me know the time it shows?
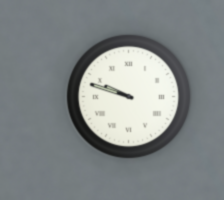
9:48
